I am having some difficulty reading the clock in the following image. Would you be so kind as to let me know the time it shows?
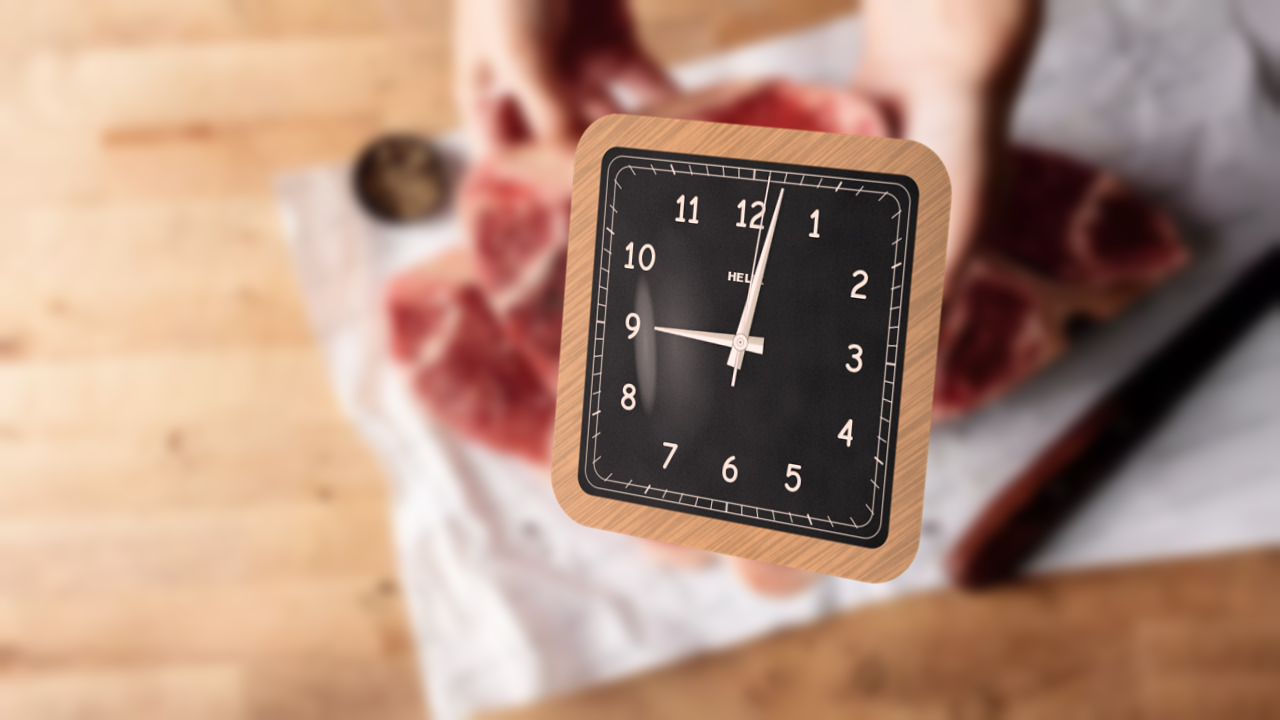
9:02:01
